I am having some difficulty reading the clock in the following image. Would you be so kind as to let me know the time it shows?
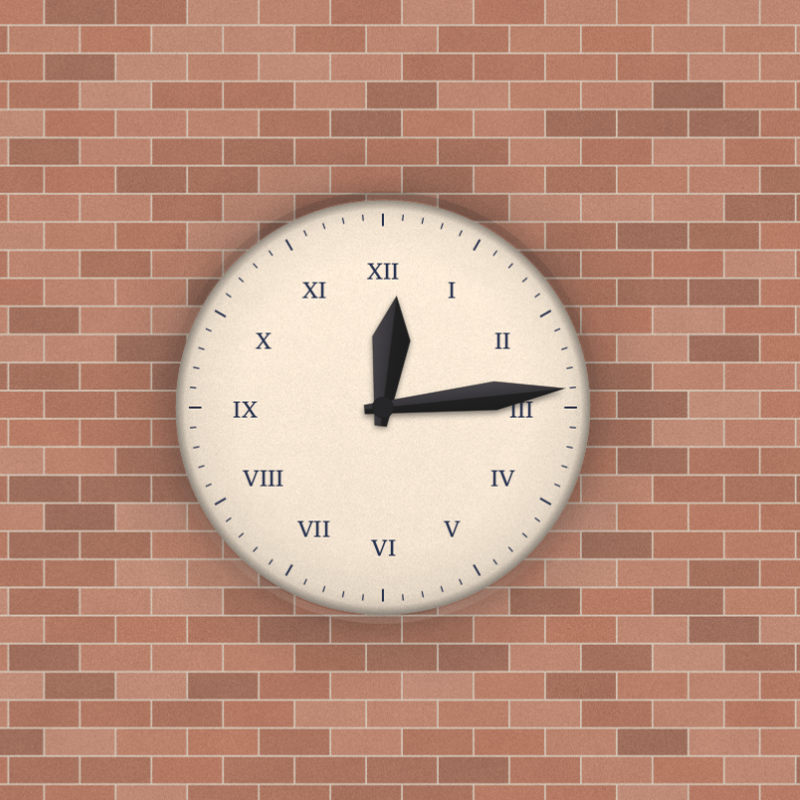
12:14
